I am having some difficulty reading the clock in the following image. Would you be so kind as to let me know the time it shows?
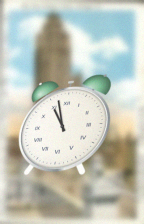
10:57
